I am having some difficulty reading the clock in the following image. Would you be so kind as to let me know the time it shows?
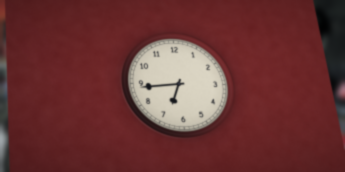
6:44
